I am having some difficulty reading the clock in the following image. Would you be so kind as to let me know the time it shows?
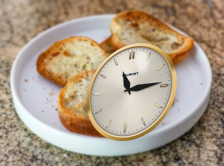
11:14
